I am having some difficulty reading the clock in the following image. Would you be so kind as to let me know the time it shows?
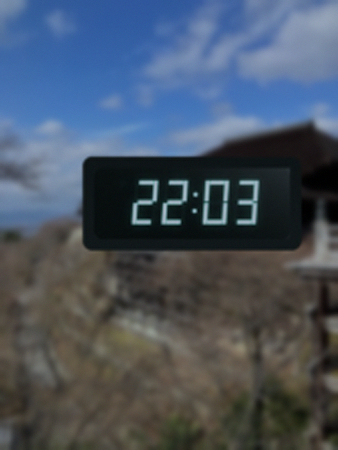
22:03
